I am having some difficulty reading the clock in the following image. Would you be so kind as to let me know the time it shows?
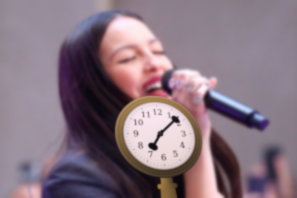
7:08
